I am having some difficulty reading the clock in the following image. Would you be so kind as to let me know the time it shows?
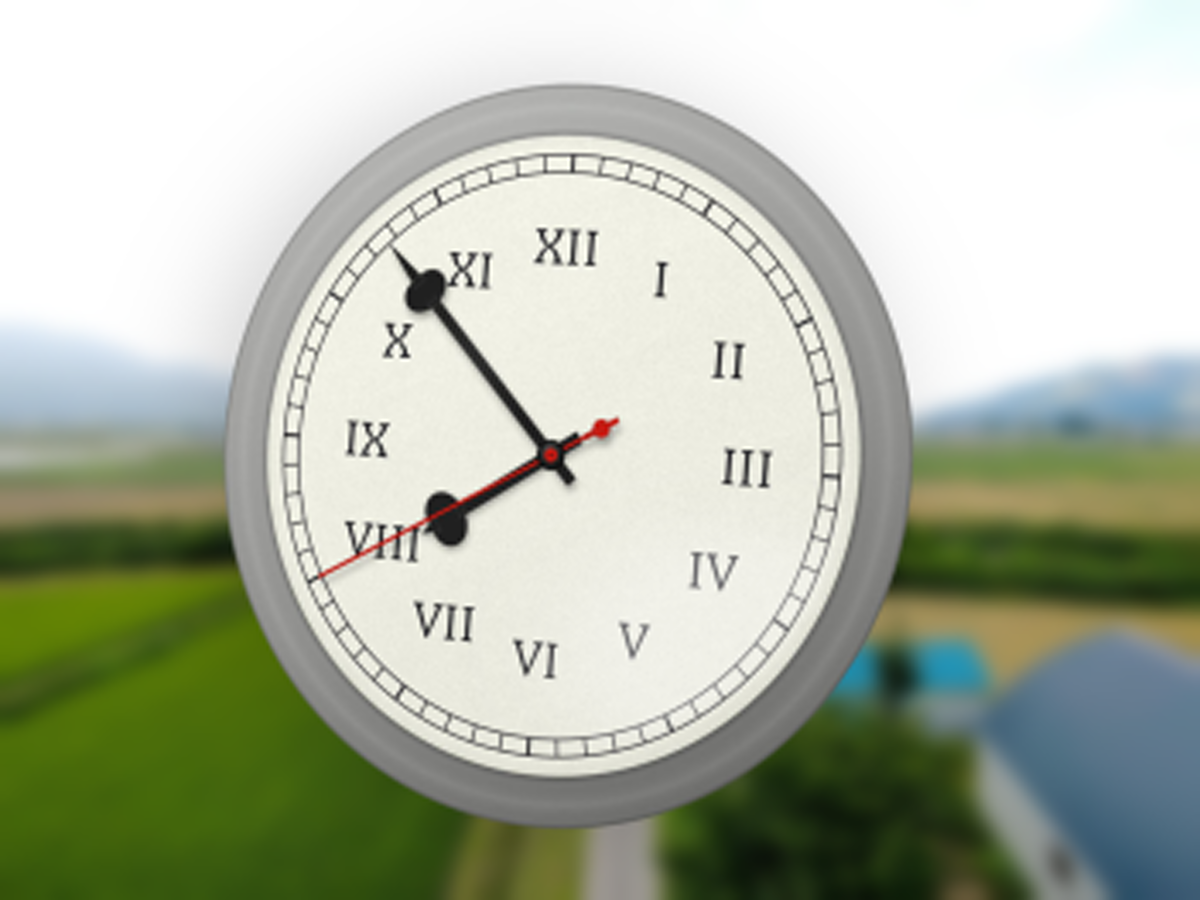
7:52:40
